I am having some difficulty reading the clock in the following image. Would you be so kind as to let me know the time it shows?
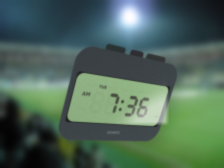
7:36
